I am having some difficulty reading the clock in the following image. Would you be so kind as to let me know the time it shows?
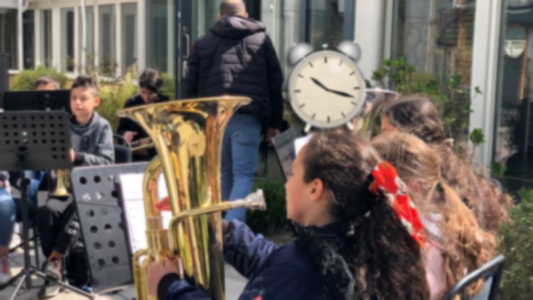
10:18
